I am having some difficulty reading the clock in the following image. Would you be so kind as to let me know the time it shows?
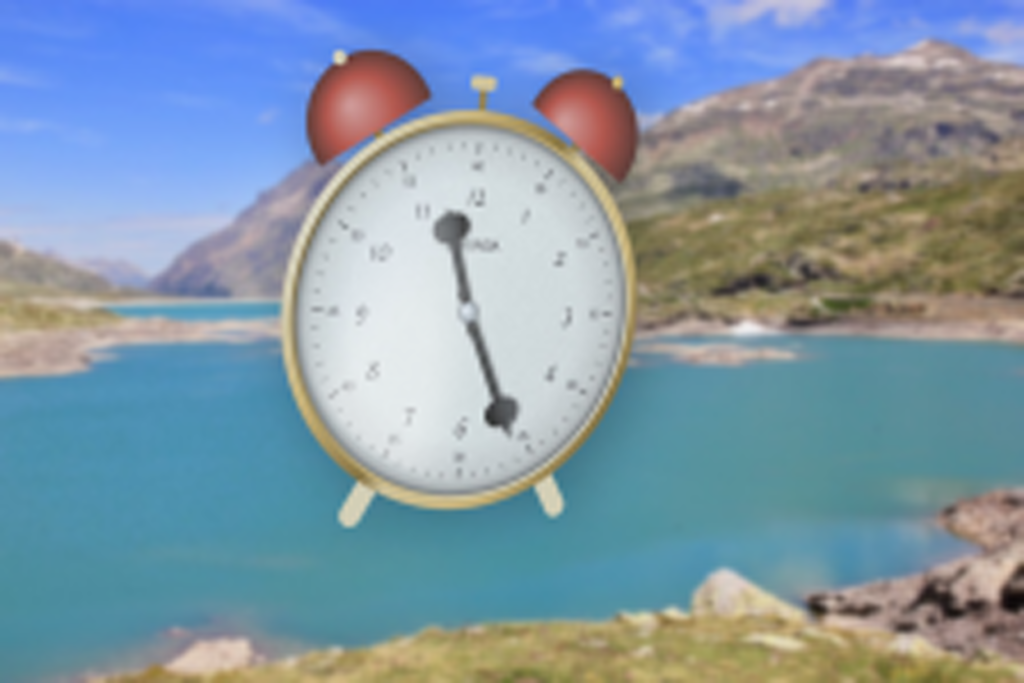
11:26
